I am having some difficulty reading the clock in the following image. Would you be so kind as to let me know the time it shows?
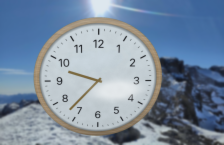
9:37
